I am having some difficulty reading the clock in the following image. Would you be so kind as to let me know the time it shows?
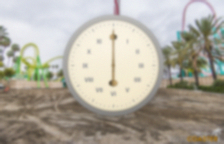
6:00
